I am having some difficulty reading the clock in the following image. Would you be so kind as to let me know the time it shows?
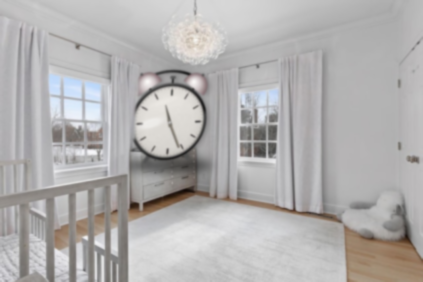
11:26
